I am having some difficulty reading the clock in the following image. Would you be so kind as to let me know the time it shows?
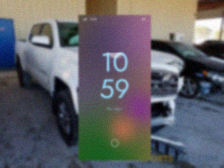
10:59
